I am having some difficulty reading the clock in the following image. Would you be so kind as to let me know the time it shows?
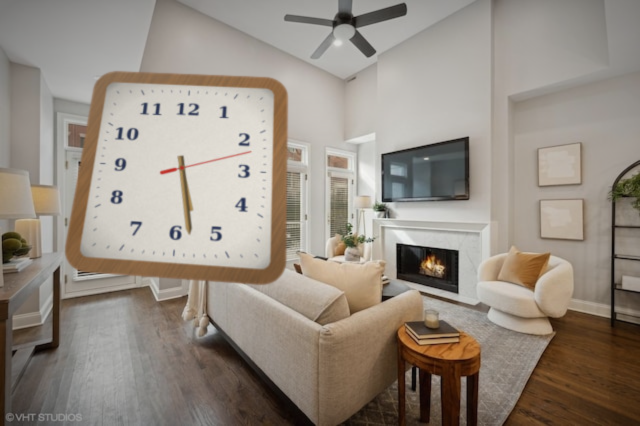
5:28:12
